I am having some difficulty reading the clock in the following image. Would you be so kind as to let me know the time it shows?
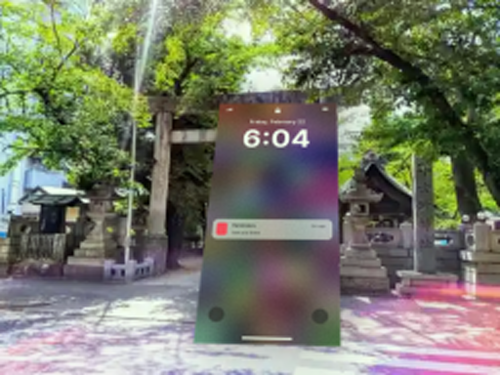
6:04
